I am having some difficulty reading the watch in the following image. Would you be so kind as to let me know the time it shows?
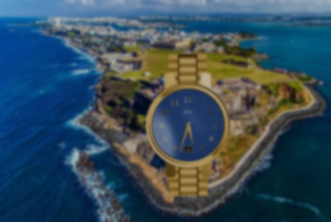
5:33
